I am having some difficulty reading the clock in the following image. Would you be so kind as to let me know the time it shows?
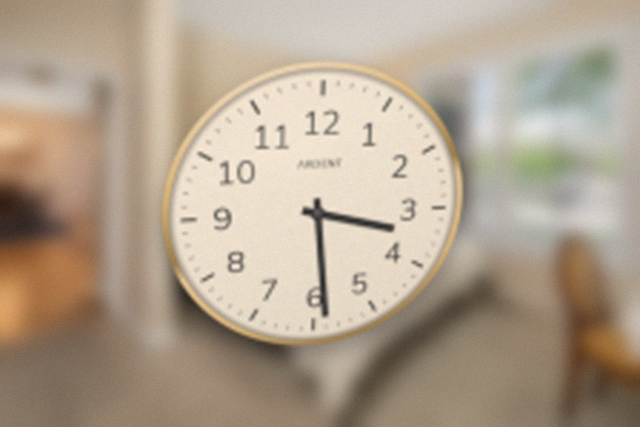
3:29
